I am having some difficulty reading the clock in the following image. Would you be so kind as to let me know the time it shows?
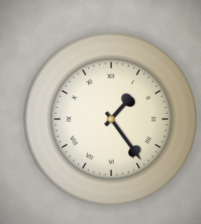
1:24
